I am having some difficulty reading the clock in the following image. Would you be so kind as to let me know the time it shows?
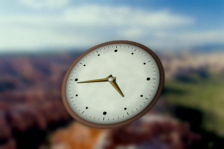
4:44
